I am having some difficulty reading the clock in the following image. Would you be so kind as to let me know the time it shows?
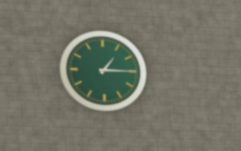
1:15
